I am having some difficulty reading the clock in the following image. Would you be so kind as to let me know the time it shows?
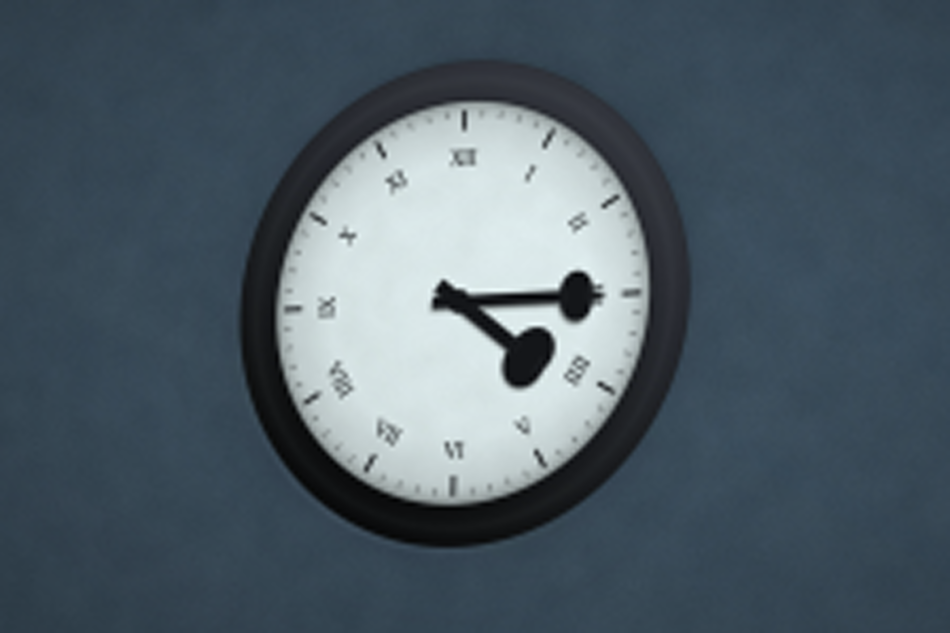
4:15
